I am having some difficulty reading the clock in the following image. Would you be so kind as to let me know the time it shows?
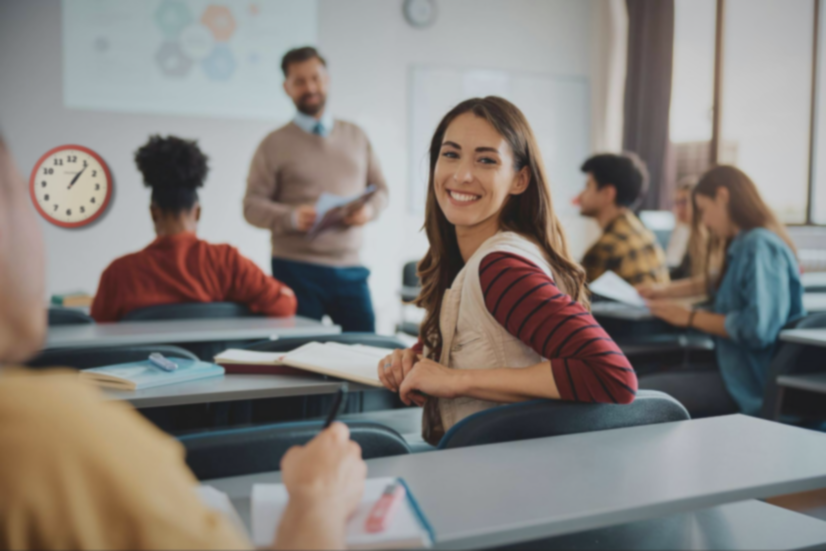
1:06
